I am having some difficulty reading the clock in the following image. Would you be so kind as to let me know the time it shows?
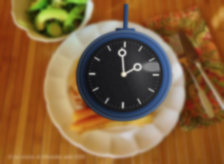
1:59
